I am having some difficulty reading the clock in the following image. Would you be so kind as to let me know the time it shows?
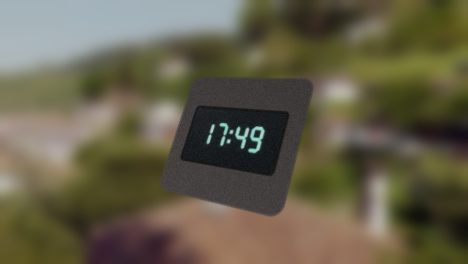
17:49
